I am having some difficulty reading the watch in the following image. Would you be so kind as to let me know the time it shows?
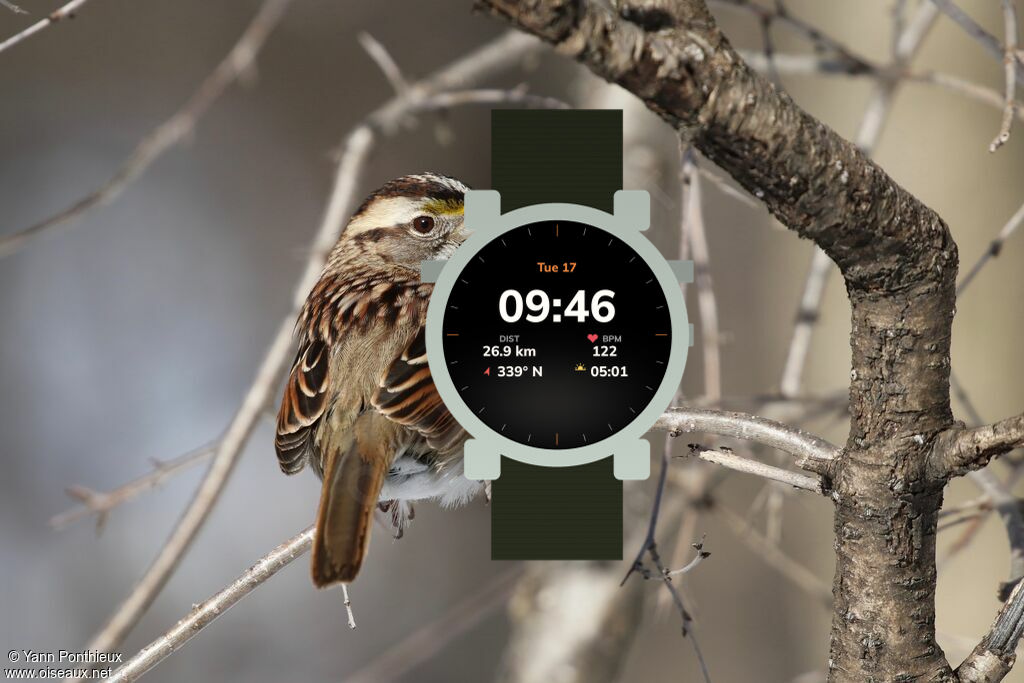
9:46
